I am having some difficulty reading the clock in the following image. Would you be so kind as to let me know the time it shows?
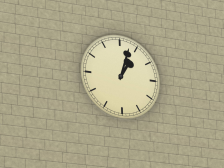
1:03
